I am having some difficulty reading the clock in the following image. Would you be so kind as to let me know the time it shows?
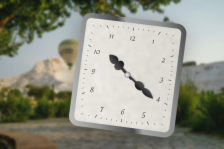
10:21
